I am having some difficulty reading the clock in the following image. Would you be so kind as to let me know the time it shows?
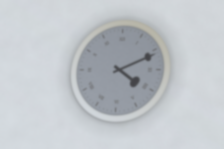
4:11
